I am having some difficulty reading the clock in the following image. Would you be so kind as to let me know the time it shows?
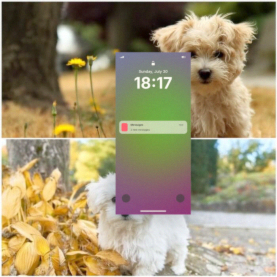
18:17
